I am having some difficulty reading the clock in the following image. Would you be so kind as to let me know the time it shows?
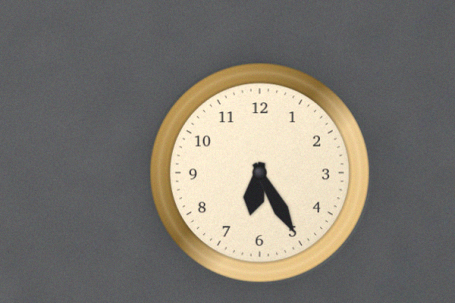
6:25
